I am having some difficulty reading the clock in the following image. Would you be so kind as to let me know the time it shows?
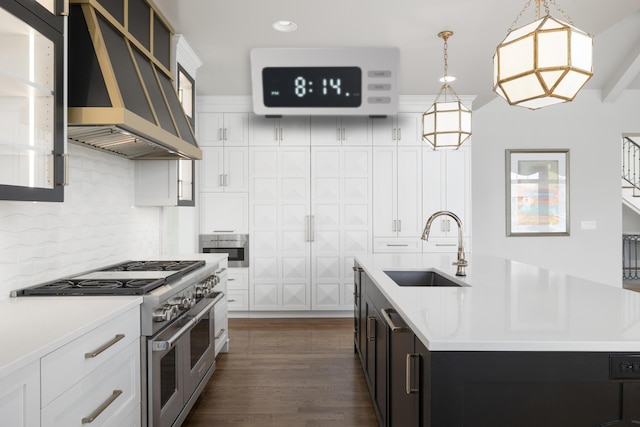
8:14
